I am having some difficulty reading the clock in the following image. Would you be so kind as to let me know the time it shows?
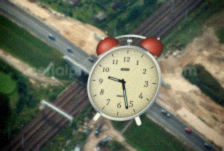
9:27
